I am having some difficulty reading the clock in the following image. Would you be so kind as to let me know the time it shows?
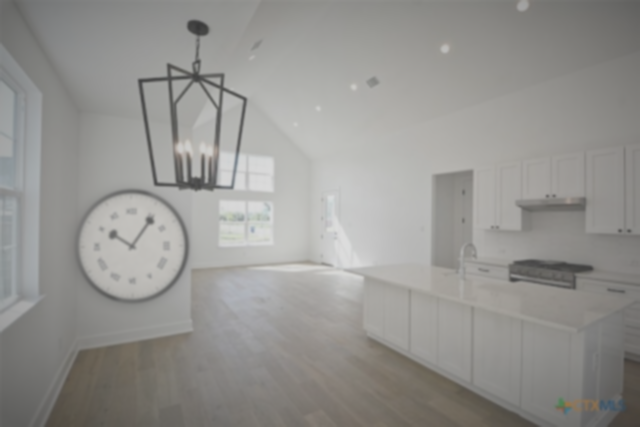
10:06
